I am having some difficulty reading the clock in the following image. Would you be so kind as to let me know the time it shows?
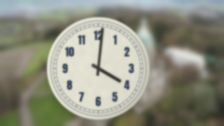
4:01
